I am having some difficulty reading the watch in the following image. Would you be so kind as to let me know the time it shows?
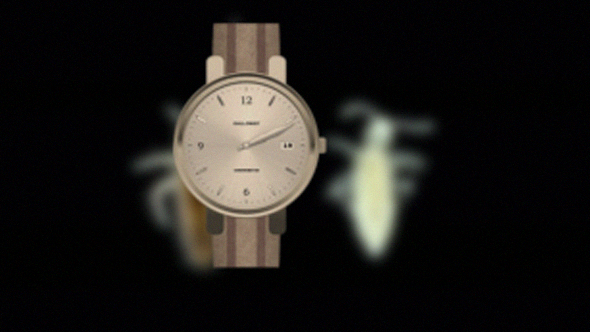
2:11
